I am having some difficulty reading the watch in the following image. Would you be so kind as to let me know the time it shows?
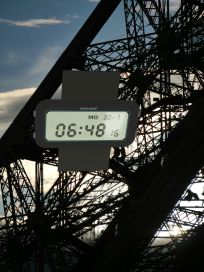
6:48:16
